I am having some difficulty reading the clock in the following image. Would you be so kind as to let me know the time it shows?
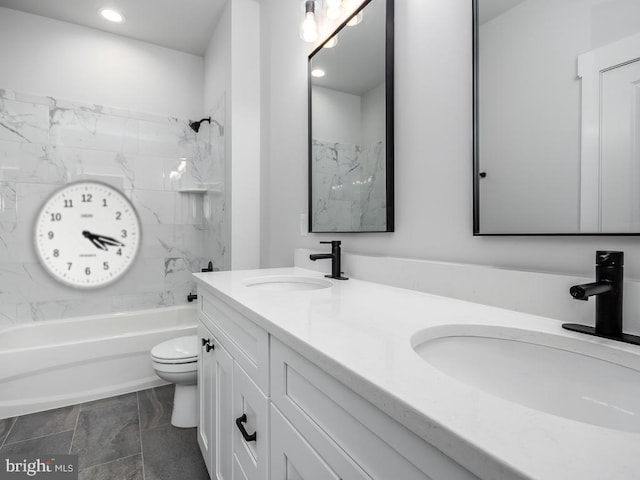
4:18
